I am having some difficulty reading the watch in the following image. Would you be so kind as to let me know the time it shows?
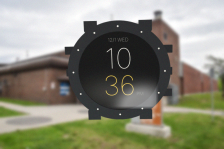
10:36
